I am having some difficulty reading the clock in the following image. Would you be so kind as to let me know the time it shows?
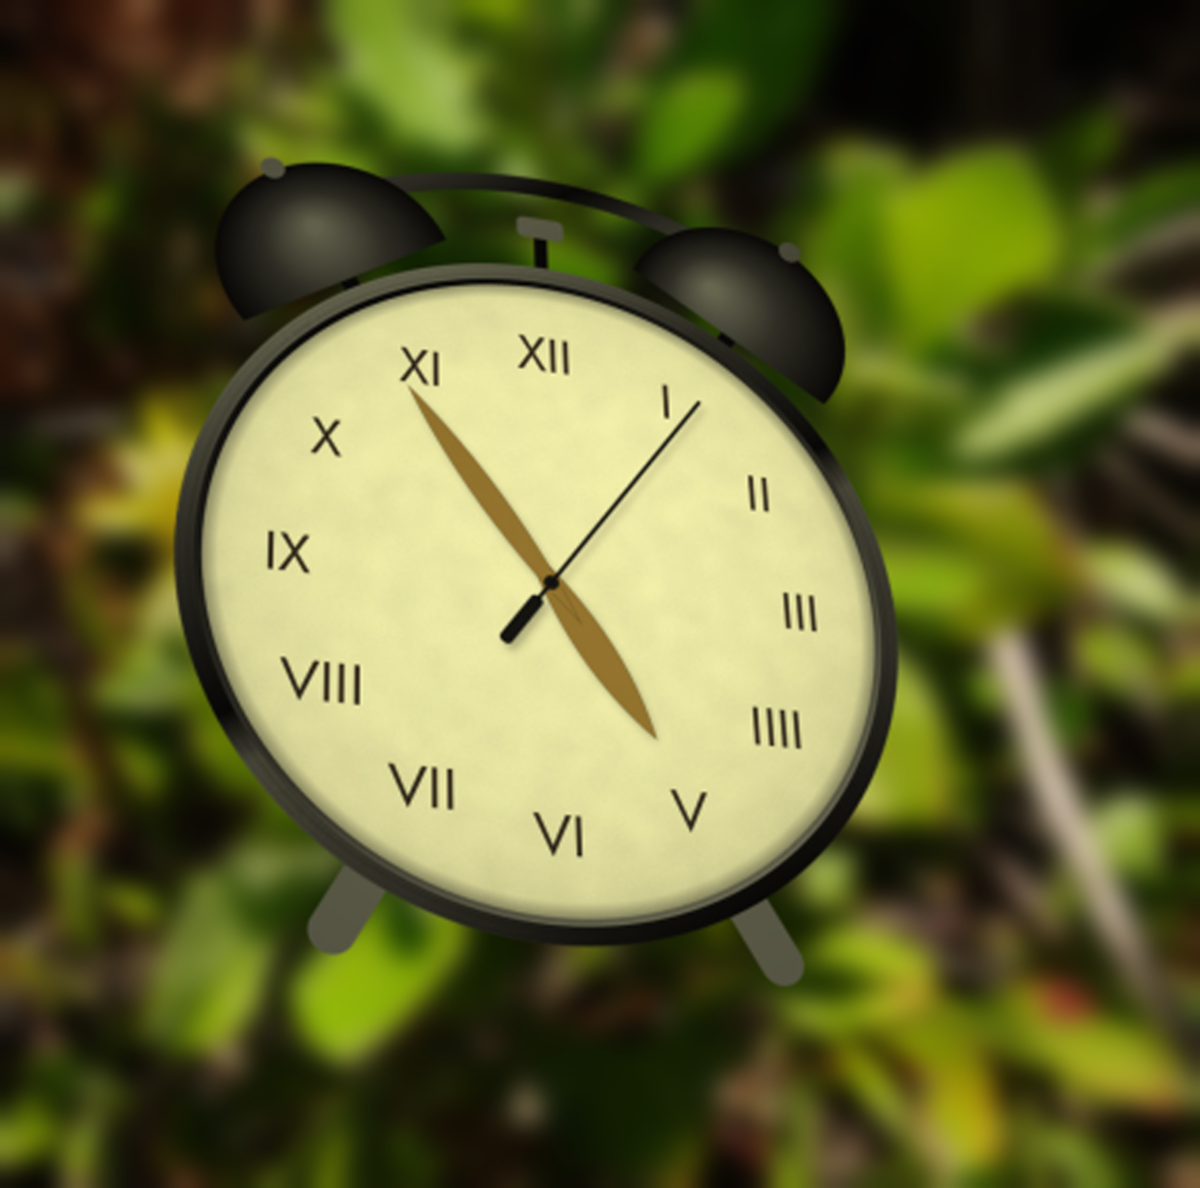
4:54:06
